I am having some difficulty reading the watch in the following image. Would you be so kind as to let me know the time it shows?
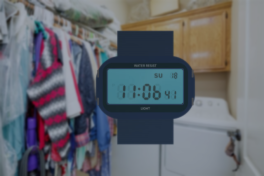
11:06:41
